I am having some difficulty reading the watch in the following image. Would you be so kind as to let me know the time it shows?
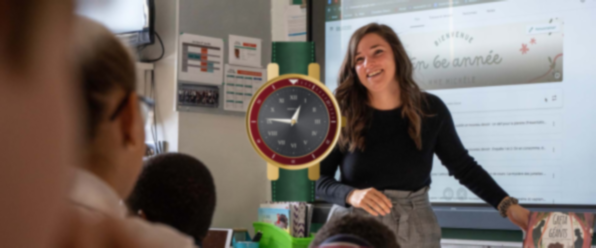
12:46
